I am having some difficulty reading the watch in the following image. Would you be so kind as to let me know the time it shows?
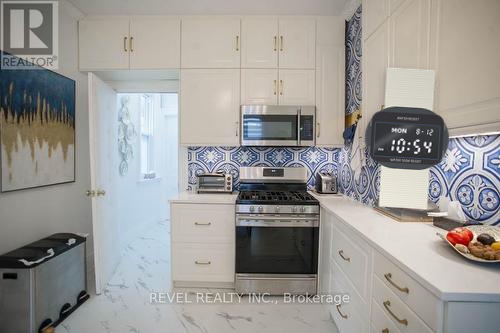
10:54
